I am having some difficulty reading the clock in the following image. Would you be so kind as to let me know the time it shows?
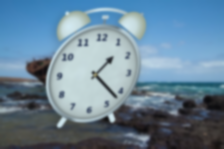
1:22
